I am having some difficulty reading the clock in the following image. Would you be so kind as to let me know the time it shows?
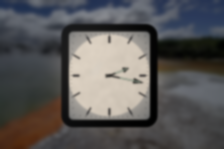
2:17
